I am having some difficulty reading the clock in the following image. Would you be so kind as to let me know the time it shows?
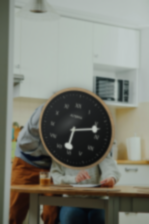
6:12
